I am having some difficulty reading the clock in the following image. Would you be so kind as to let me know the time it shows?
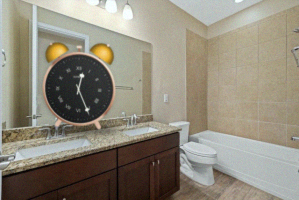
12:26
